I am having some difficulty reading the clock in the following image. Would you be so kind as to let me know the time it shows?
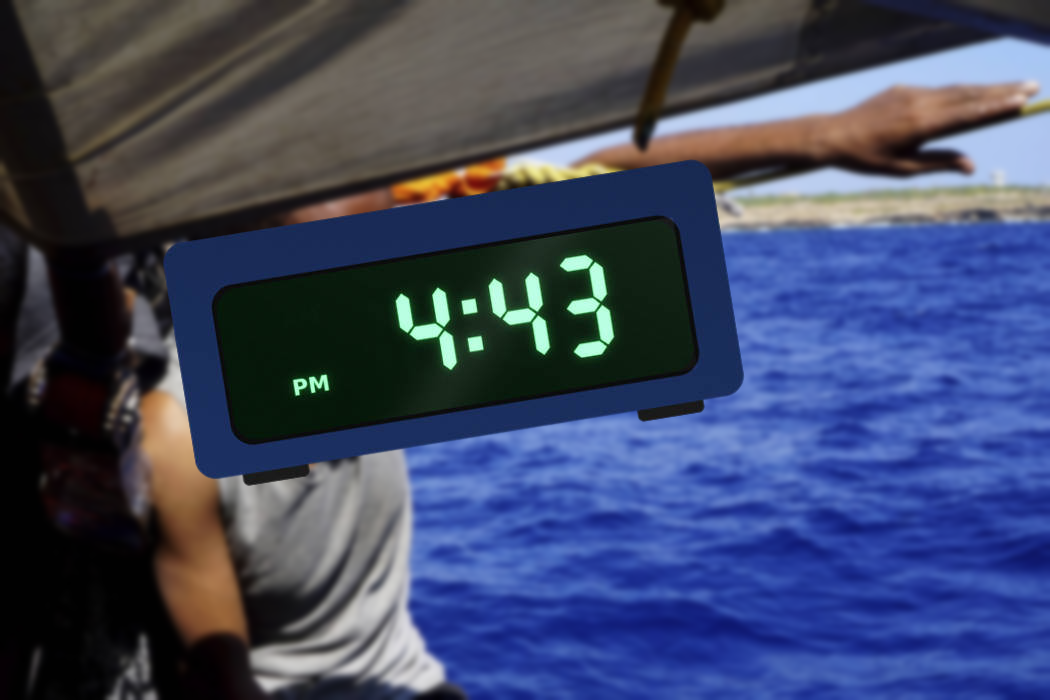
4:43
